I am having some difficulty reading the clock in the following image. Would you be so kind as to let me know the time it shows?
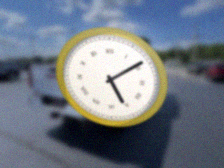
5:09
